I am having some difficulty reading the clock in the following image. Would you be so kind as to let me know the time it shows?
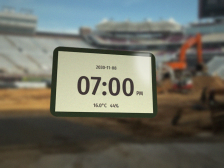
7:00
